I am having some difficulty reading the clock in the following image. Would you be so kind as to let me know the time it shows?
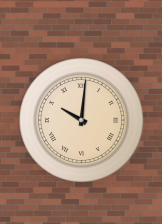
10:01
